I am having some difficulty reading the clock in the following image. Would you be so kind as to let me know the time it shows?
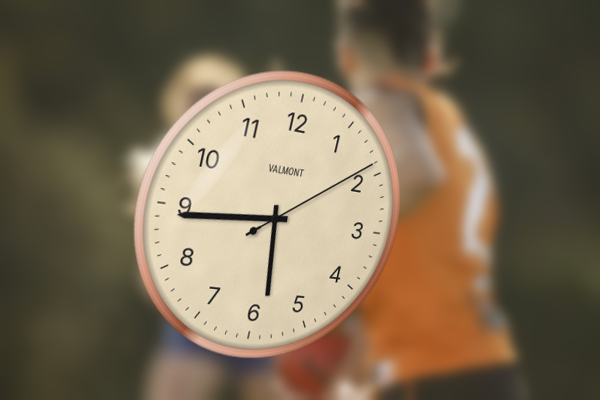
5:44:09
